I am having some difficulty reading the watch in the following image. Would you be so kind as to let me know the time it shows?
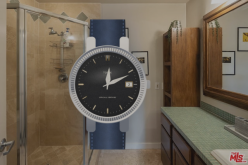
12:11
